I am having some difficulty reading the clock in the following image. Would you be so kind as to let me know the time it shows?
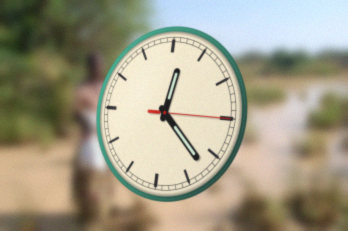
12:22:15
